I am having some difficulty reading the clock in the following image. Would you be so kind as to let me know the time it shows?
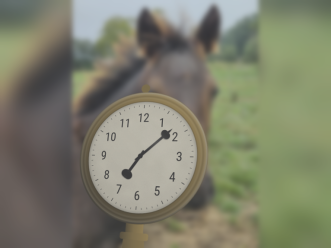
7:08
